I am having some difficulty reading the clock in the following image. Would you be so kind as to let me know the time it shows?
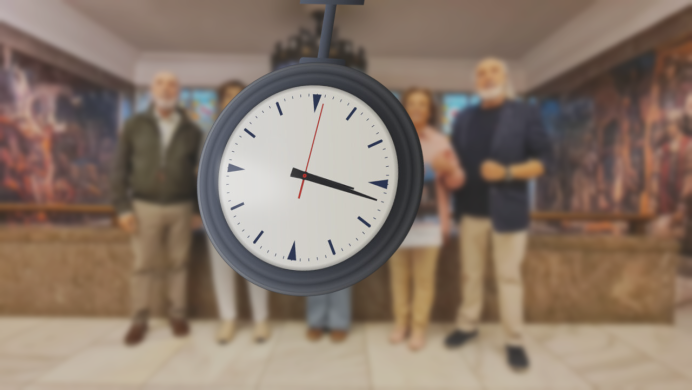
3:17:01
